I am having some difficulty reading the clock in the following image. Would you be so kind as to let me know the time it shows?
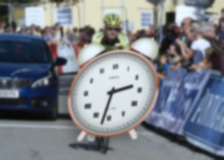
2:32
